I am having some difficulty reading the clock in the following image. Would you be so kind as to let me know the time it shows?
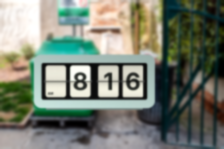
8:16
